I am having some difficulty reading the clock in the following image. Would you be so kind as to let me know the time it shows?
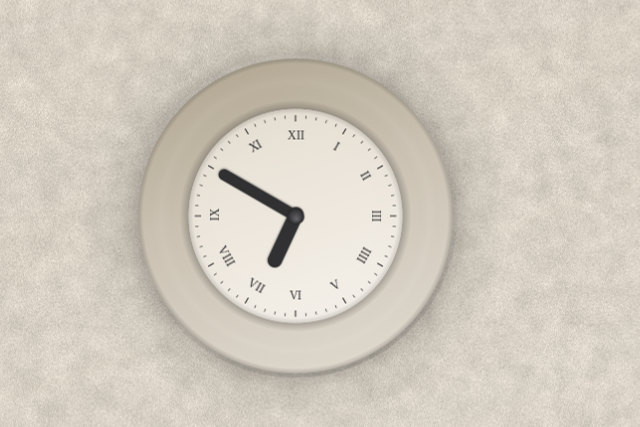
6:50
